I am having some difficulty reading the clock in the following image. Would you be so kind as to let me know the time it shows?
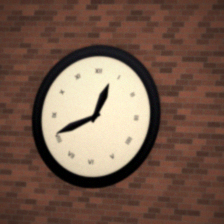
12:41
